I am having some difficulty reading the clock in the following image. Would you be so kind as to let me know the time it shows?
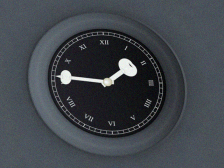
1:46
